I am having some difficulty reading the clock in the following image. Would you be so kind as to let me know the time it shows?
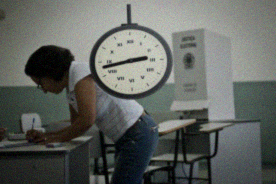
2:43
